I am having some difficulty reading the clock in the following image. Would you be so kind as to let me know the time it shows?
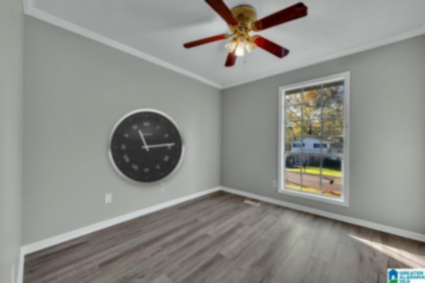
11:14
